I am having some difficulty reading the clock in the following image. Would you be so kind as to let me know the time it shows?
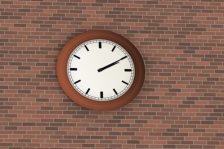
2:10
